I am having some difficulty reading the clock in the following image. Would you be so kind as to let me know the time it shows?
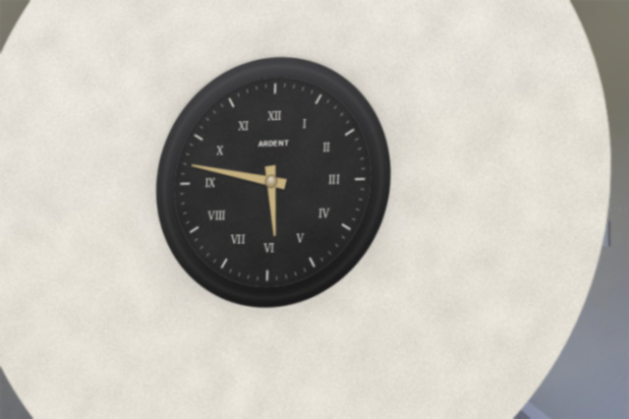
5:47
